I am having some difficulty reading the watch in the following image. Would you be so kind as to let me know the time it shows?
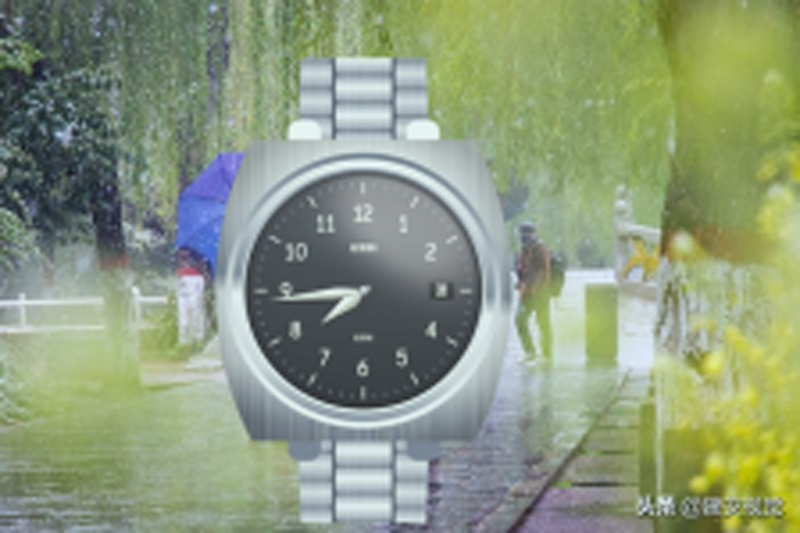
7:44
